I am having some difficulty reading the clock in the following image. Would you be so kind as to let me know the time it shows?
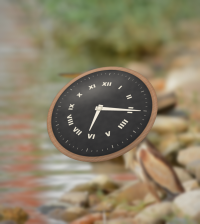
6:15
